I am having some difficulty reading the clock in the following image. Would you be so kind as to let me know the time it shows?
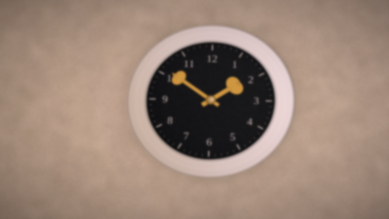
1:51
